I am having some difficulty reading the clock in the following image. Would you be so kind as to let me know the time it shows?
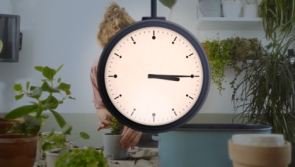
3:15
